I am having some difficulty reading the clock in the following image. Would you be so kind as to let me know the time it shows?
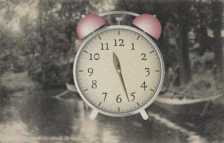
11:27
